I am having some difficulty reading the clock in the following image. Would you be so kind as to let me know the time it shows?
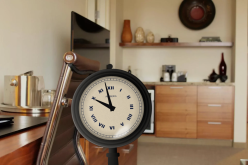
9:58
